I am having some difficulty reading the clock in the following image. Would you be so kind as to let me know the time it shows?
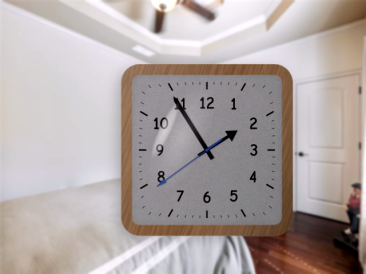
1:54:39
